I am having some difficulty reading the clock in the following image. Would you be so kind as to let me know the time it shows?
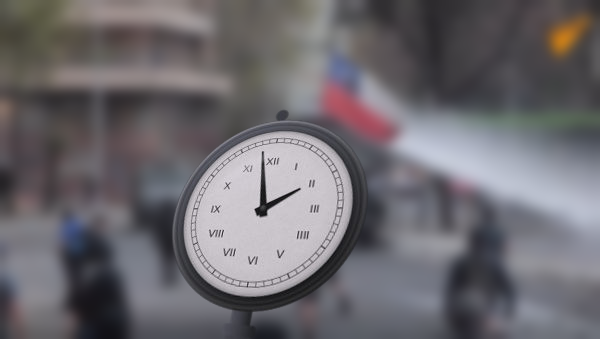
1:58
